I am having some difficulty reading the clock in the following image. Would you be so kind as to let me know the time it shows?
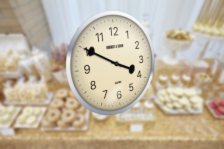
3:50
